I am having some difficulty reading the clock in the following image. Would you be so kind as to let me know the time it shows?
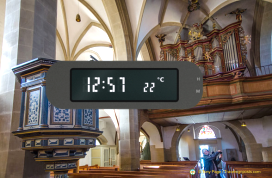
12:57
